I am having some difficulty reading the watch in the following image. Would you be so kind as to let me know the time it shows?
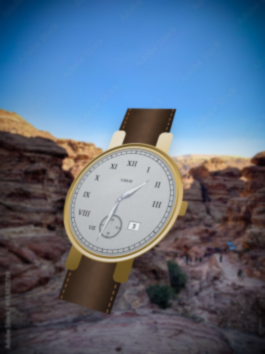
1:32
